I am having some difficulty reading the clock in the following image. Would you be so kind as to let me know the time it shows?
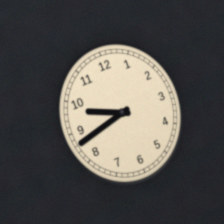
9:43
